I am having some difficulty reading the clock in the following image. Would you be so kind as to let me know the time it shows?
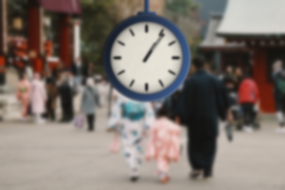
1:06
